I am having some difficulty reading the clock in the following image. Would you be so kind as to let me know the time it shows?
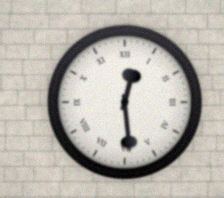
12:29
